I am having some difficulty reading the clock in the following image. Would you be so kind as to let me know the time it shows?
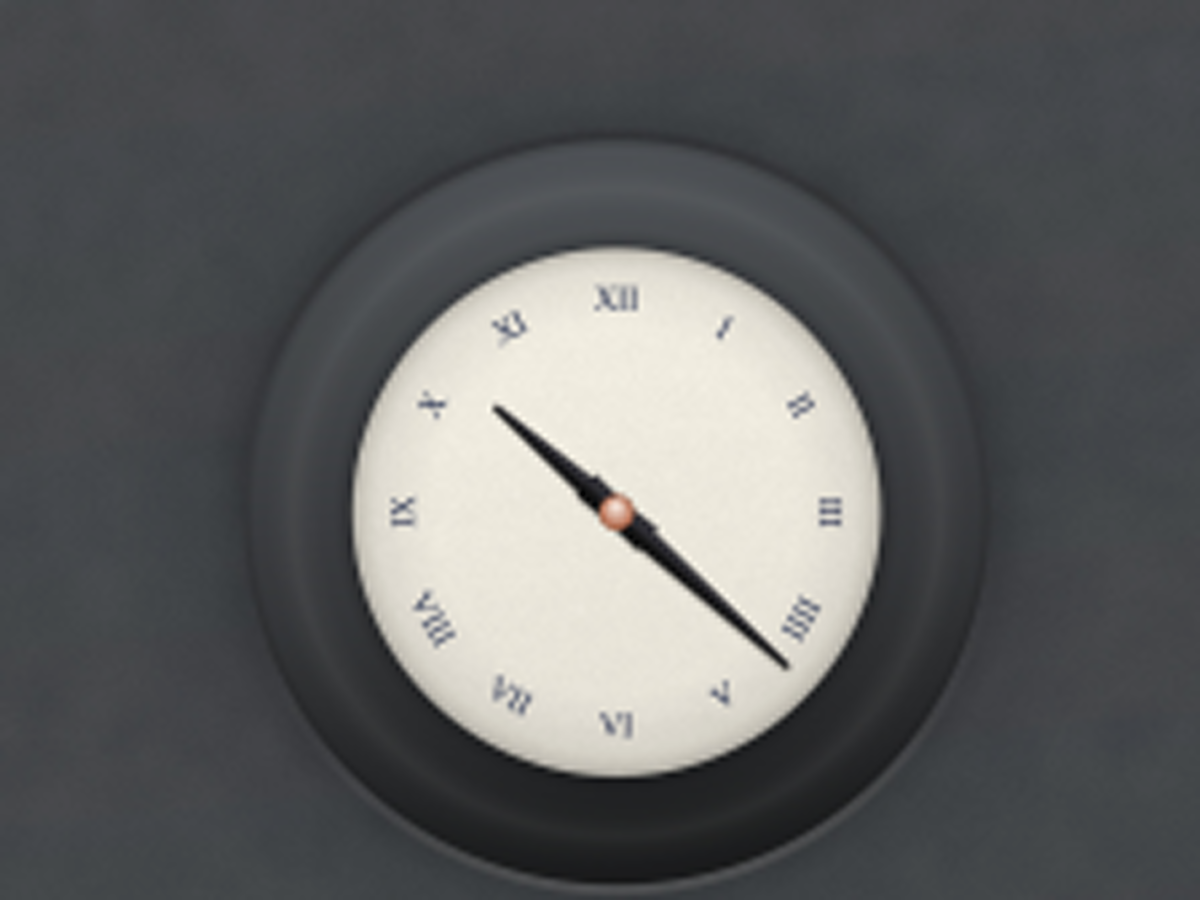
10:22
